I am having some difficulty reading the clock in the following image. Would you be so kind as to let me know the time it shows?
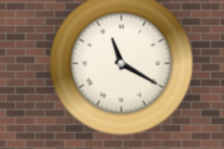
11:20
